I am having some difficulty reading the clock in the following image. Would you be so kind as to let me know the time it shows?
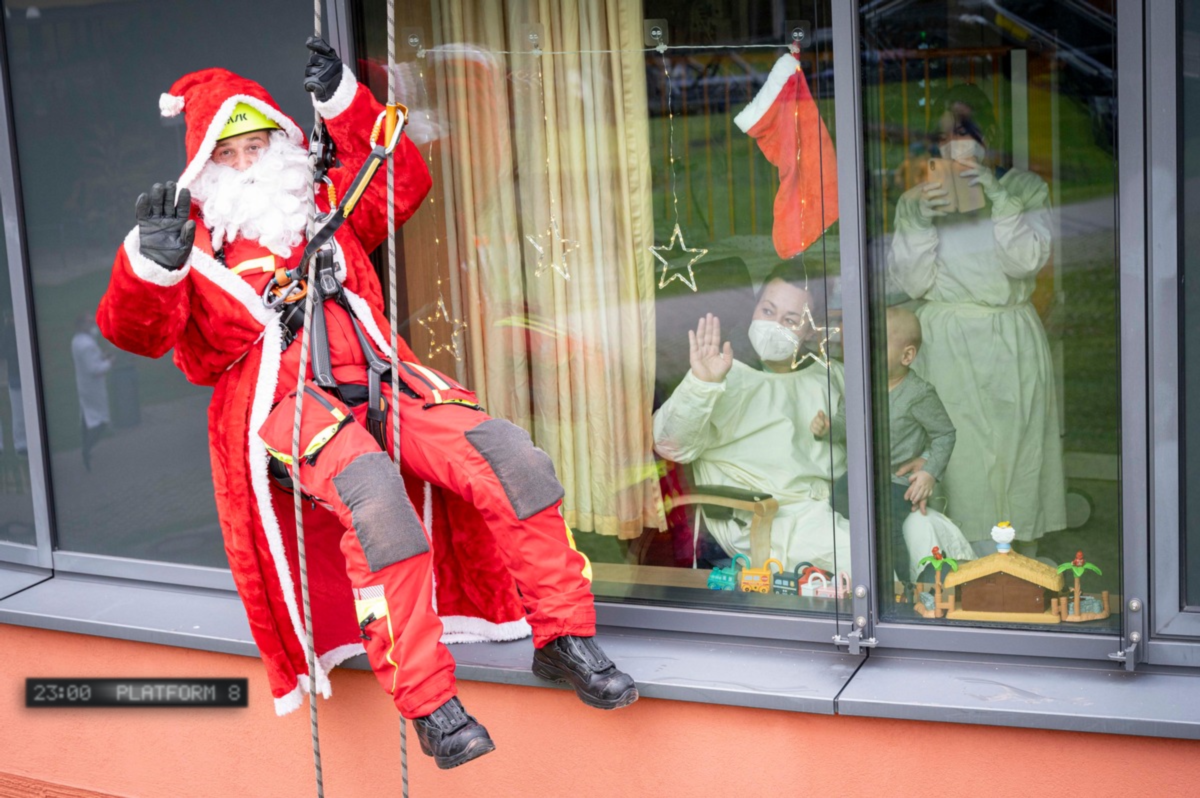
23:00
